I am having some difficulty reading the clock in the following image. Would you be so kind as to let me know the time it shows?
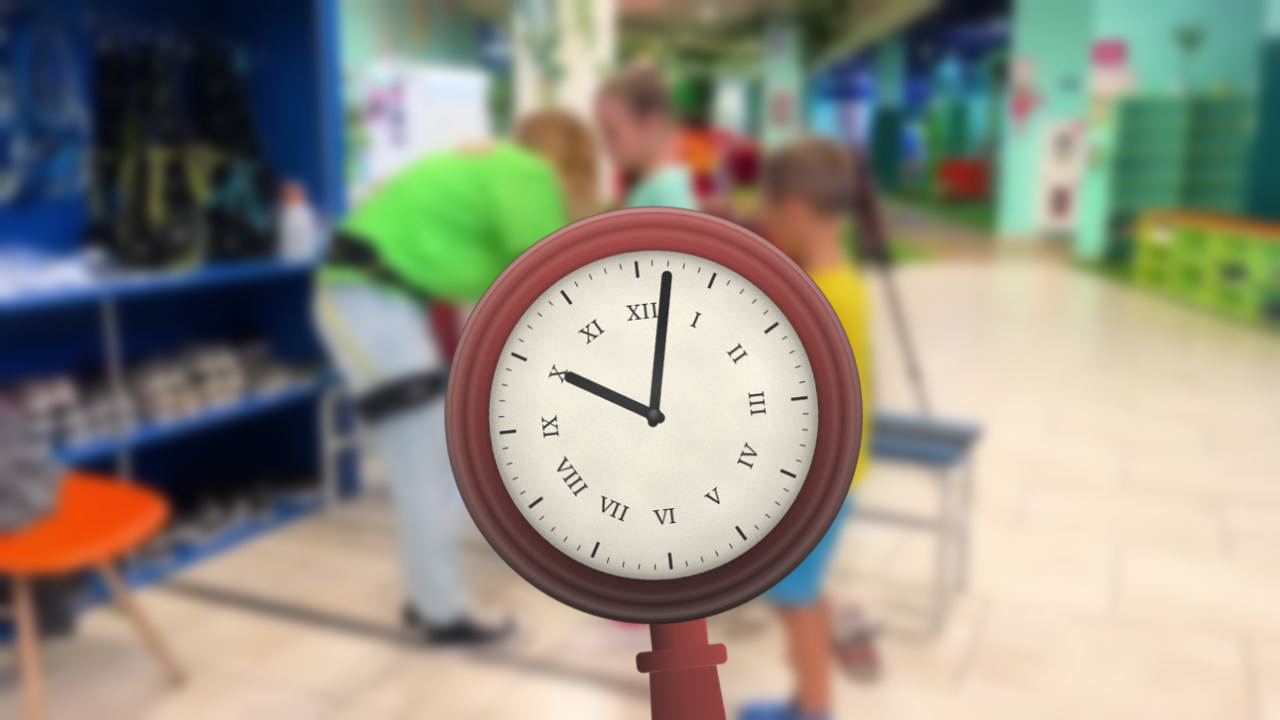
10:02
